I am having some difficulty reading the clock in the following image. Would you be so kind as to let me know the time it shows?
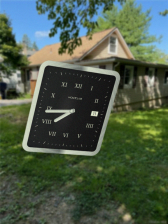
7:44
